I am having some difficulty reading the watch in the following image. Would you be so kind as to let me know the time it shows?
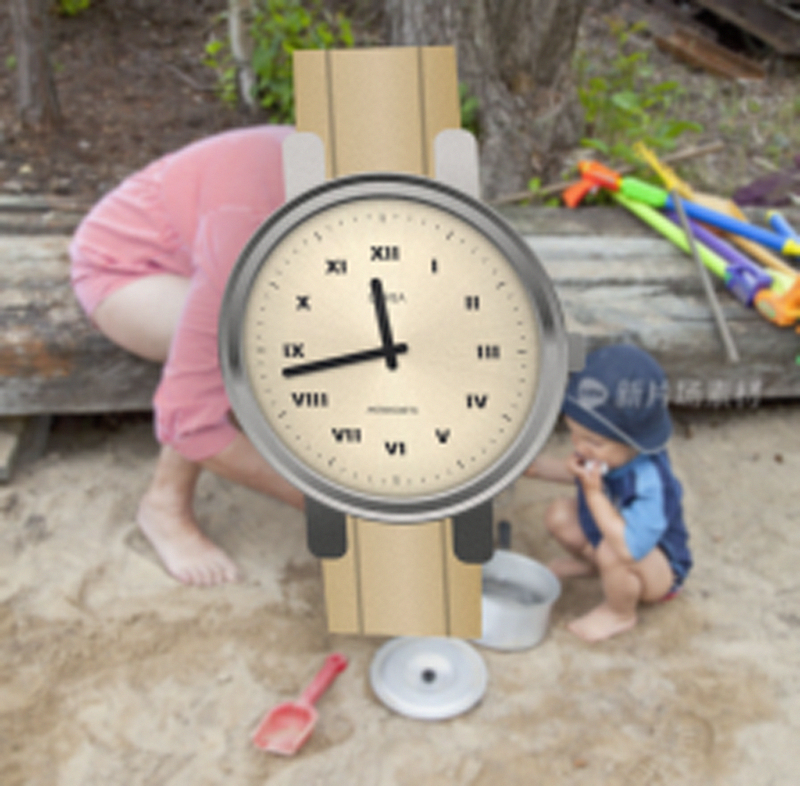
11:43
